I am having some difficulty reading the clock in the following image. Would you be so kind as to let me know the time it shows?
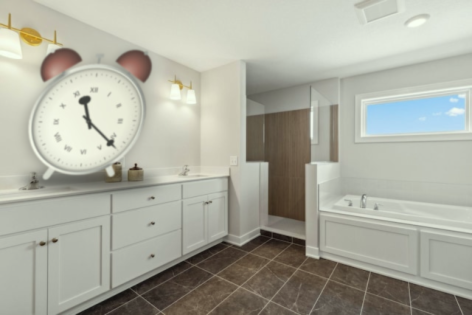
11:22
